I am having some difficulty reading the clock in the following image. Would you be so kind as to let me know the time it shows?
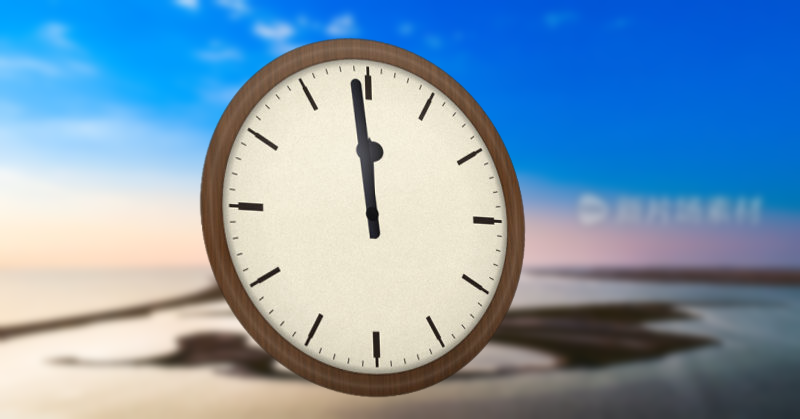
11:59
